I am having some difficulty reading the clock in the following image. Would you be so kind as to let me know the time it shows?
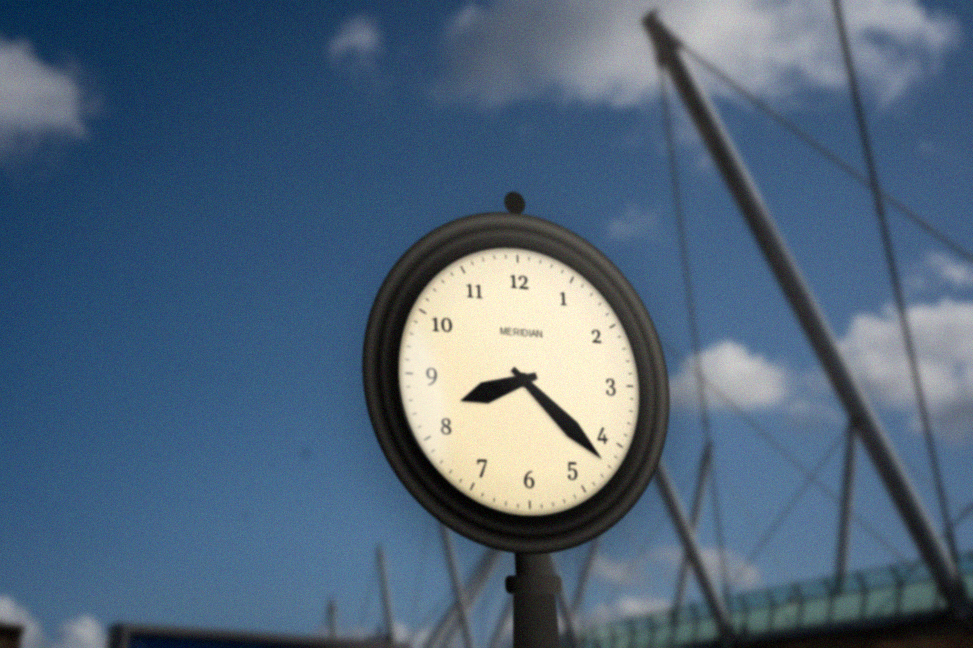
8:22
